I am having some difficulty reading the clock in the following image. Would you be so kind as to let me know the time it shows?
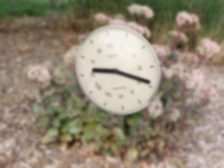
9:19
